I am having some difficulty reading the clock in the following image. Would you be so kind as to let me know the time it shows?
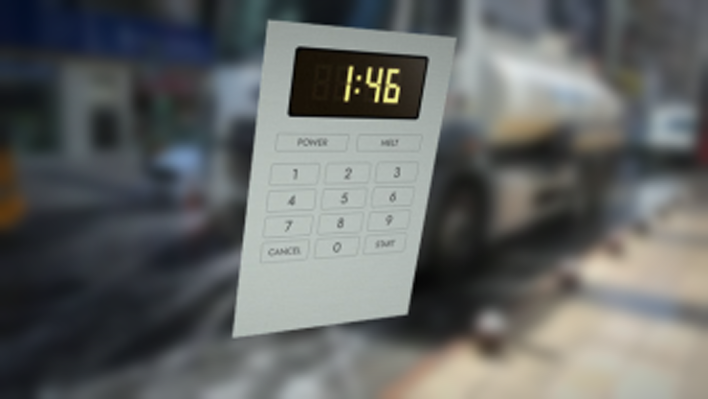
1:46
